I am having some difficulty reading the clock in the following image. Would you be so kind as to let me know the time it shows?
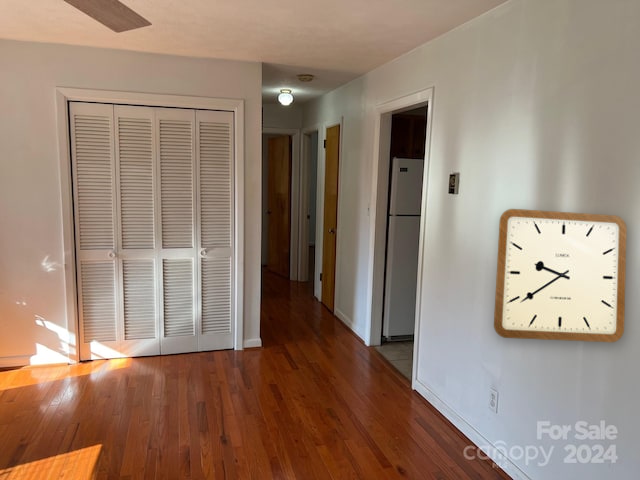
9:39
